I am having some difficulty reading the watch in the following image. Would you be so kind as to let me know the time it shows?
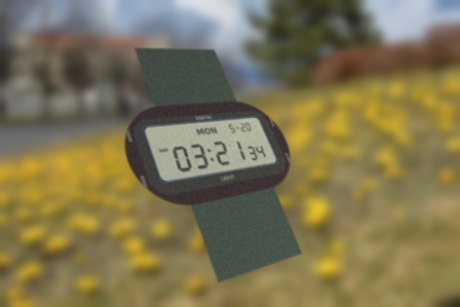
3:21:34
